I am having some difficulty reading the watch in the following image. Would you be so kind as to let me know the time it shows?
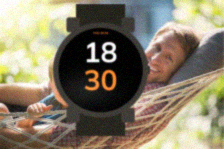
18:30
